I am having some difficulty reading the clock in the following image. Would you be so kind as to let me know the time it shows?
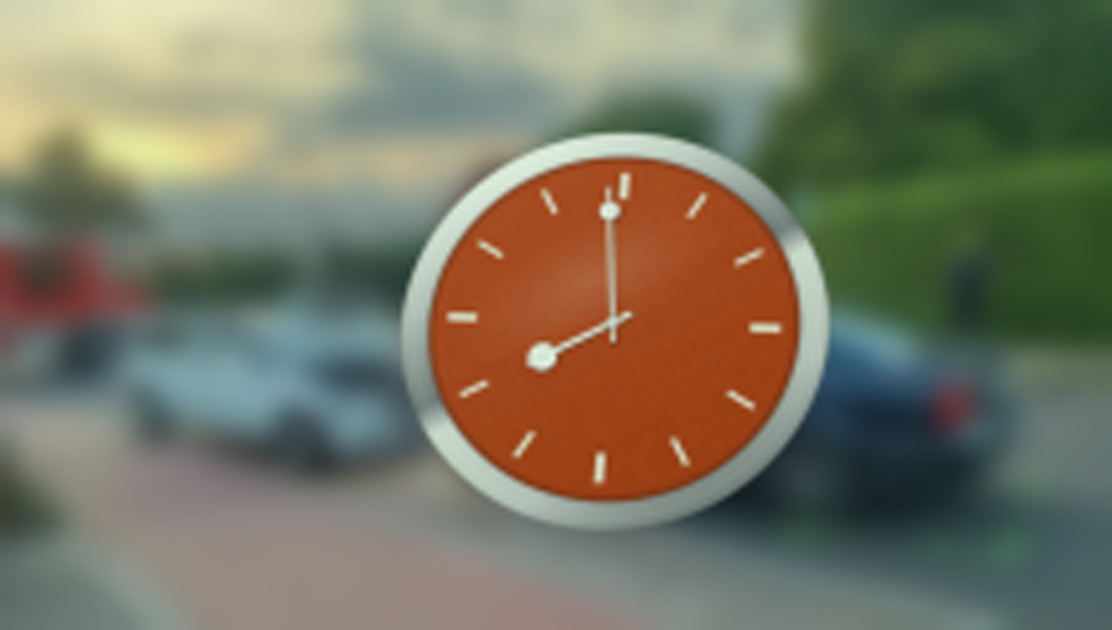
7:59
